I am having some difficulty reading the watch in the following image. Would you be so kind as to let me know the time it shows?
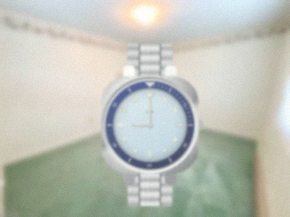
9:00
